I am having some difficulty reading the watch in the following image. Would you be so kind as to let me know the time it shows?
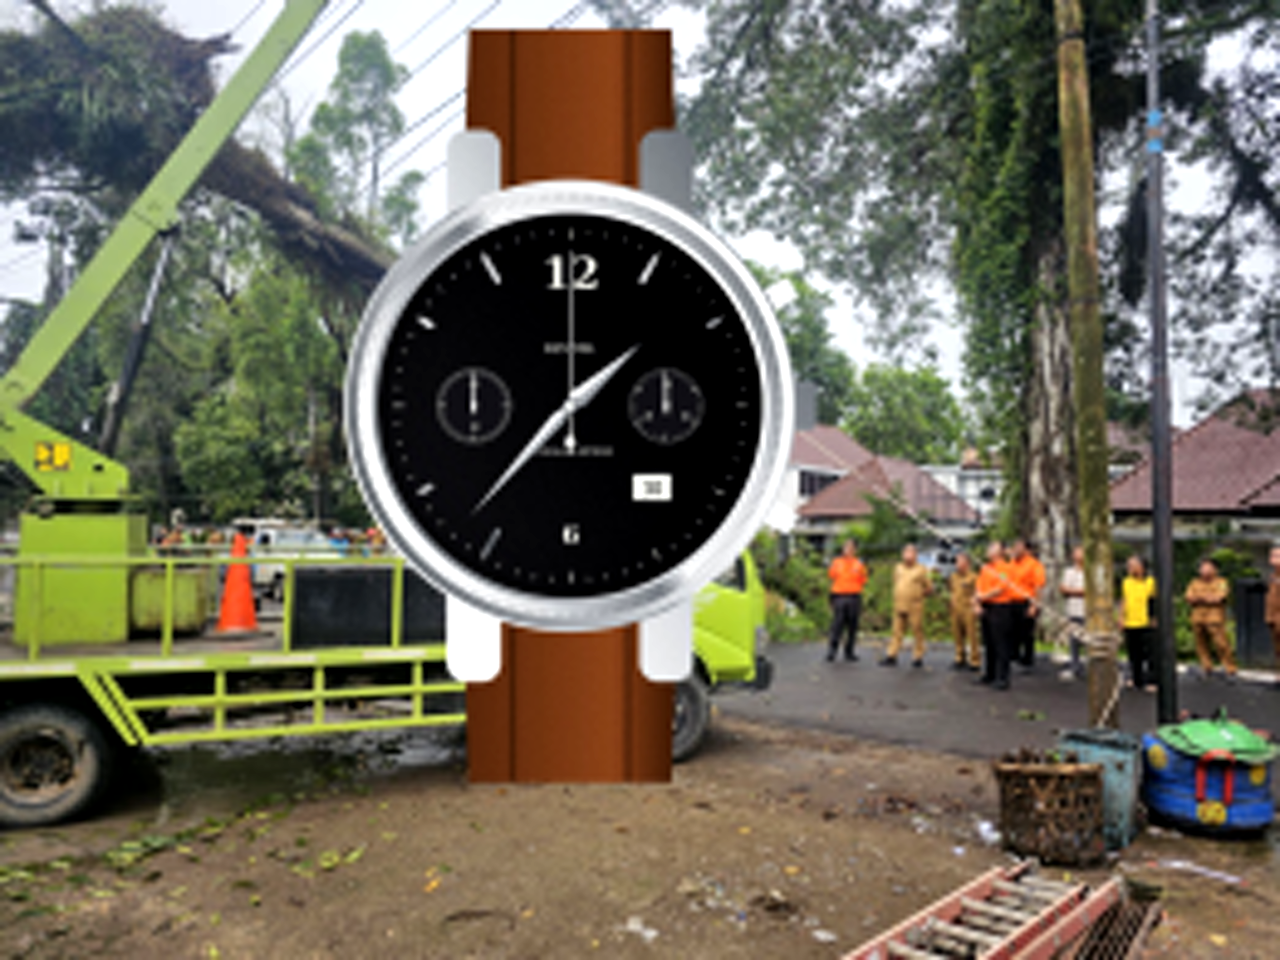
1:37
